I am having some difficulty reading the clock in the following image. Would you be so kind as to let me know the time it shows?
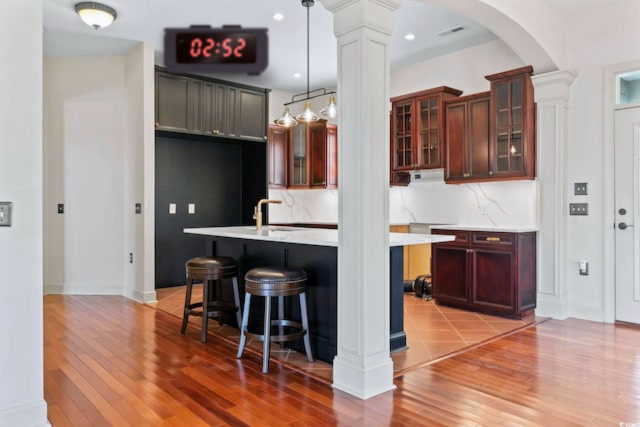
2:52
